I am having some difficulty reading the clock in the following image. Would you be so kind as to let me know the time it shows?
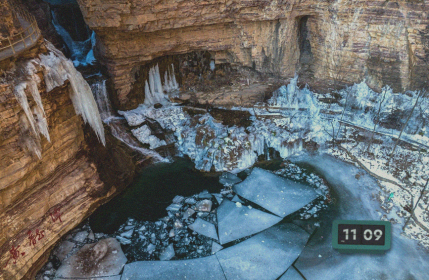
11:09
